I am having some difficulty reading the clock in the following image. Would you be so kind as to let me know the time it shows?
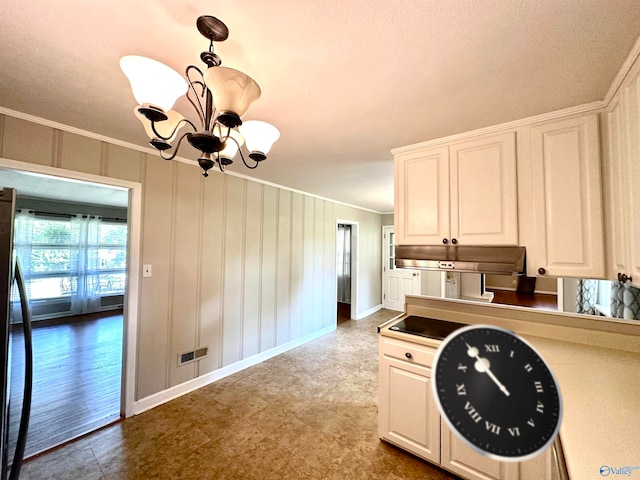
10:55
